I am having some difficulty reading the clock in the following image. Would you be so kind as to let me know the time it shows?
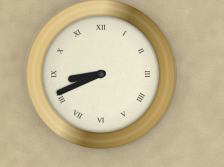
8:41
